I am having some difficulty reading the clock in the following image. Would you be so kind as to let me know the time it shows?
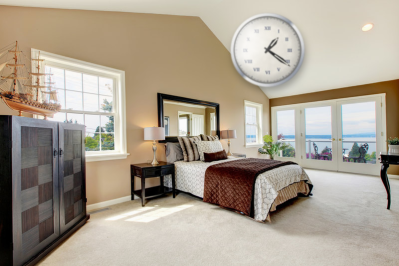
1:21
